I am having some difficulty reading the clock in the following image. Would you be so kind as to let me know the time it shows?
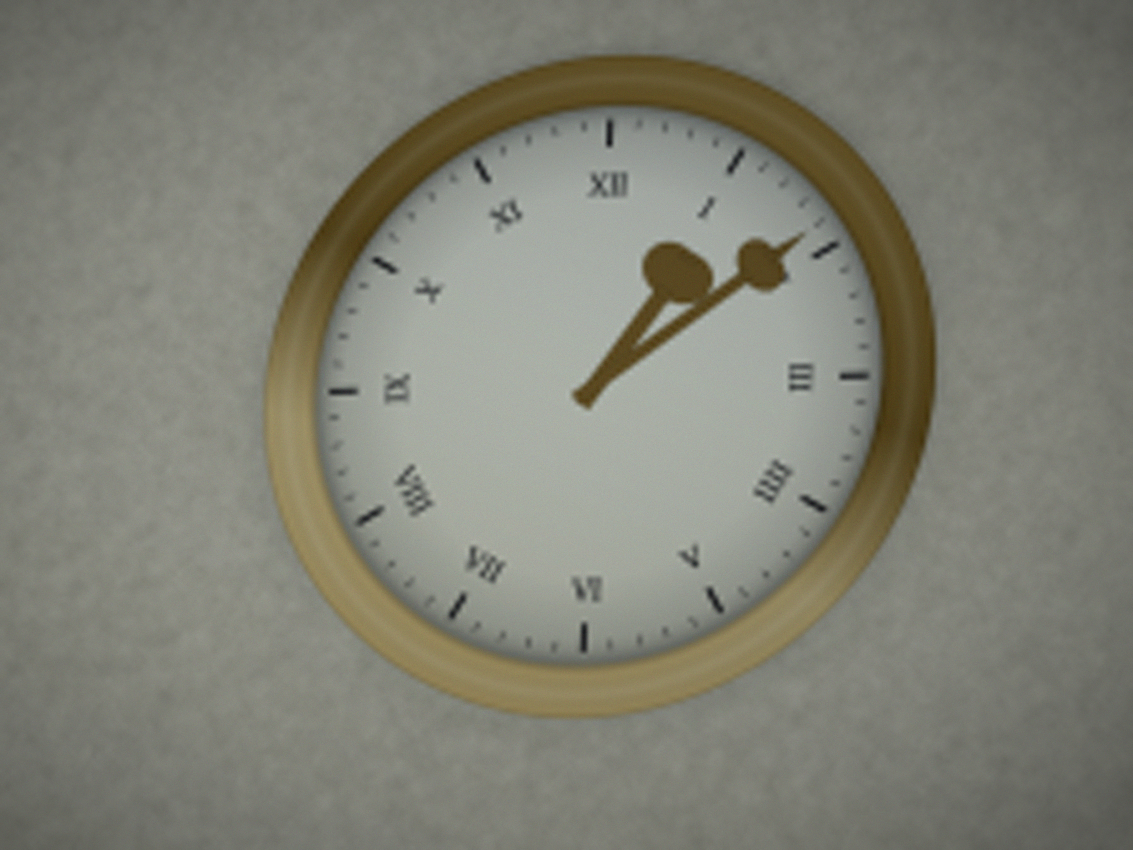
1:09
